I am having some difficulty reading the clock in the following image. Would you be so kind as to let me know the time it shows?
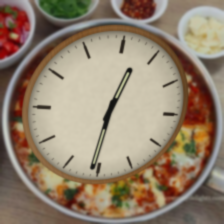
12:31
